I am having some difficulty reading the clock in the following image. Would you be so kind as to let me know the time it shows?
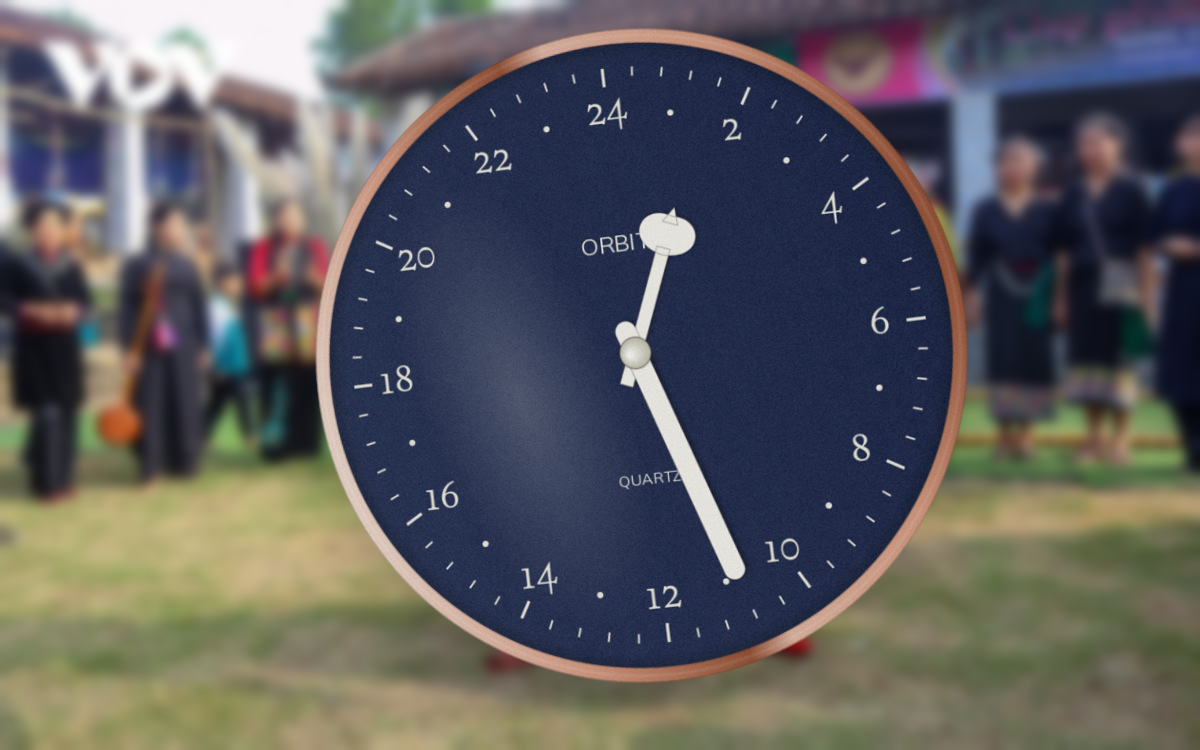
1:27
